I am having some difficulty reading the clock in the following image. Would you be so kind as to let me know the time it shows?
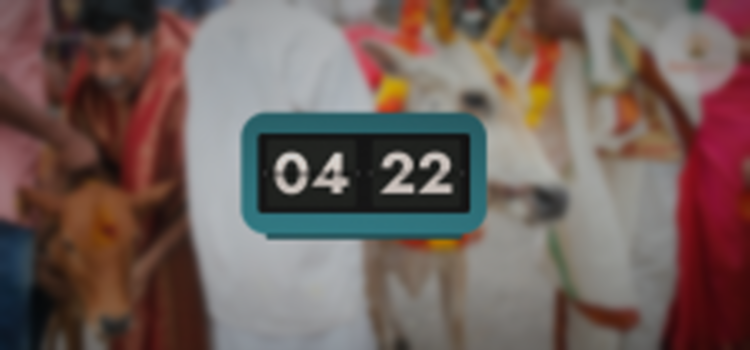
4:22
